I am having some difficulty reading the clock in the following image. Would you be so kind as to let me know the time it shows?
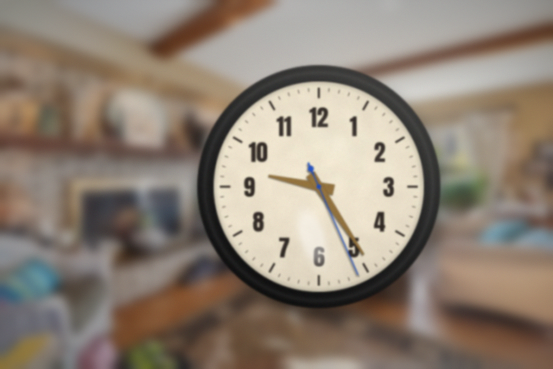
9:24:26
